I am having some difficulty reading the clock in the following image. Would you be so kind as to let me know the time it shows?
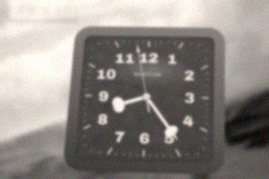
8:23:58
